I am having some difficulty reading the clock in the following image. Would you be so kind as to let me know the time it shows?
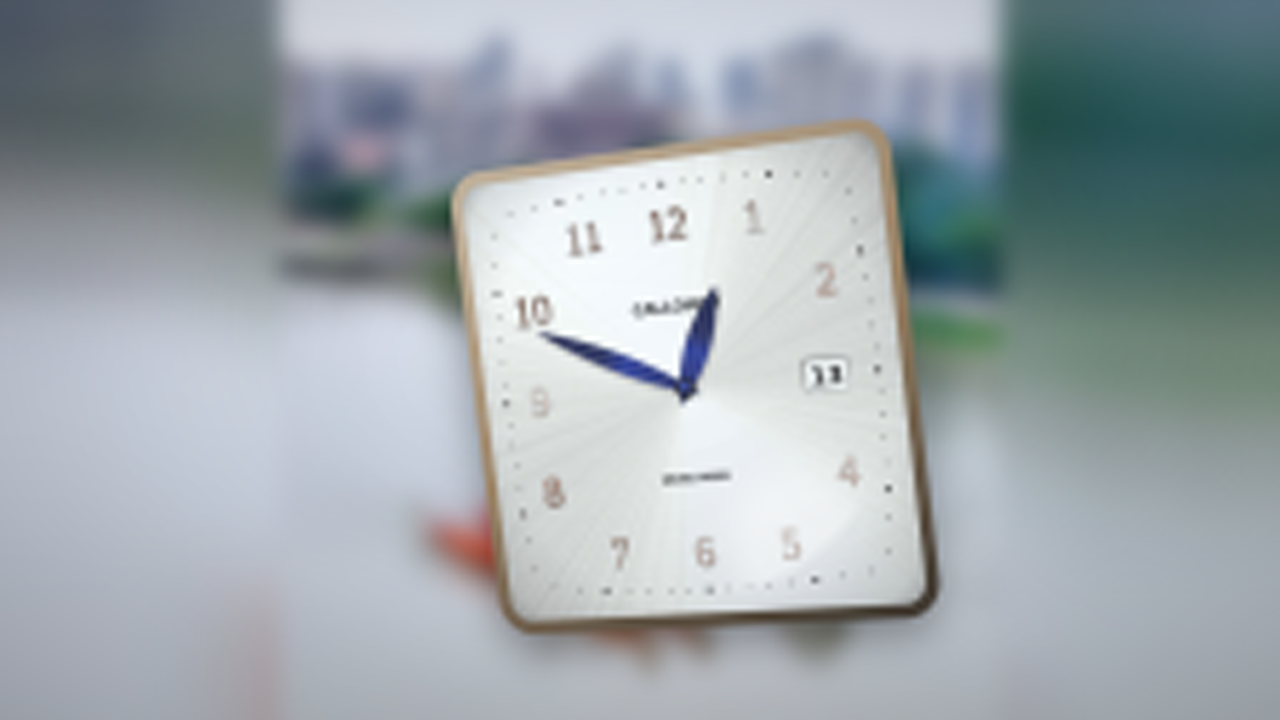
12:49
